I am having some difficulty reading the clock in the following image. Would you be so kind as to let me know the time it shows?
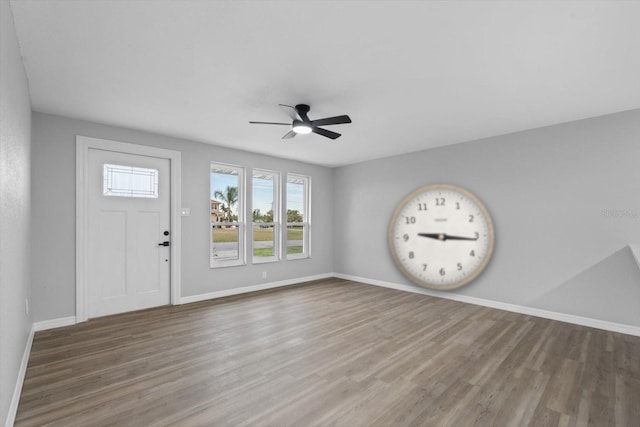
9:16
